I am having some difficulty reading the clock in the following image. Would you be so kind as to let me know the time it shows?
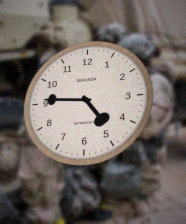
4:46
